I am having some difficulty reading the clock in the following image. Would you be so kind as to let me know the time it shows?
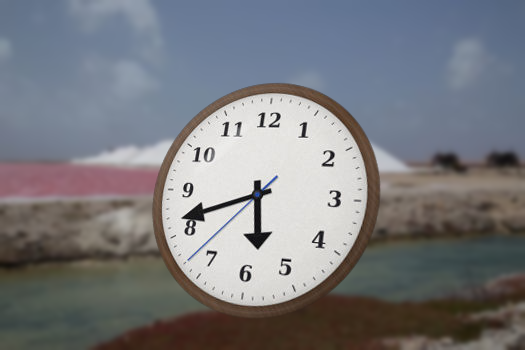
5:41:37
